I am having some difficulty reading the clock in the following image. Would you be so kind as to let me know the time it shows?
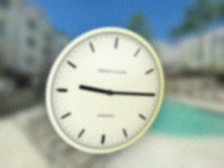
9:15
